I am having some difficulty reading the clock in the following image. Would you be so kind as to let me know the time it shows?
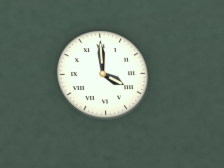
4:00
